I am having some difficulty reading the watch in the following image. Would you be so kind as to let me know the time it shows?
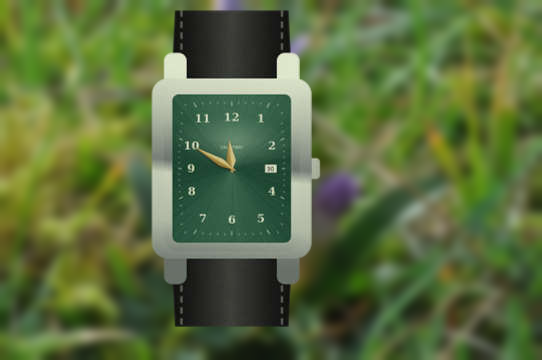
11:50
